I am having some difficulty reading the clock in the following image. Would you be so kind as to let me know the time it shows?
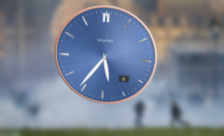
5:36
